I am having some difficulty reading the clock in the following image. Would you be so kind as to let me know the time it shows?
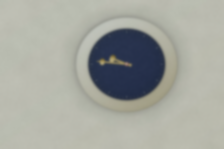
9:46
